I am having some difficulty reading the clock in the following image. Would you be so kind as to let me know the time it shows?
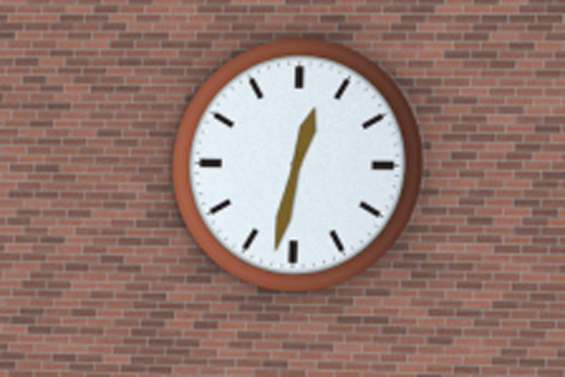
12:32
